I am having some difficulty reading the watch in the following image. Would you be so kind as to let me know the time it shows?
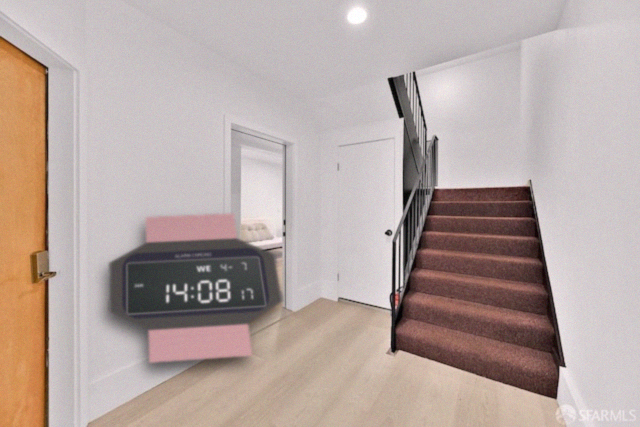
14:08:17
